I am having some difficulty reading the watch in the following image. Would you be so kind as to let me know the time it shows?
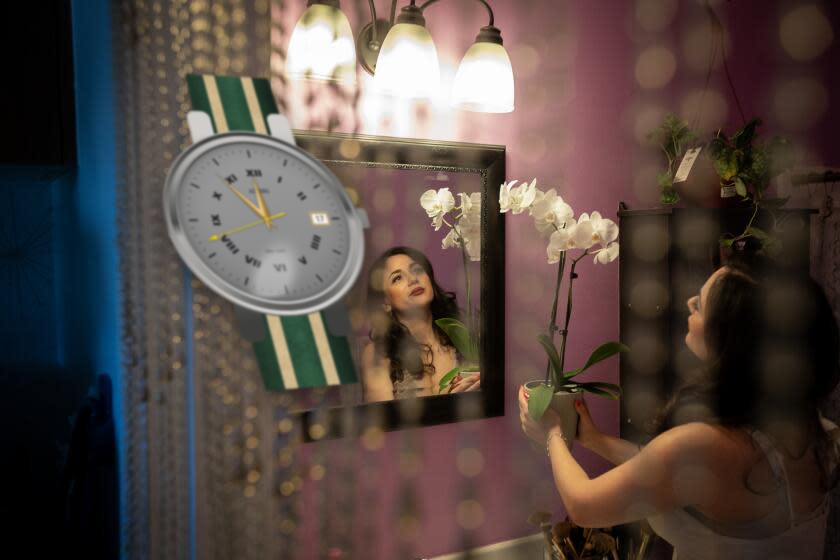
11:53:42
